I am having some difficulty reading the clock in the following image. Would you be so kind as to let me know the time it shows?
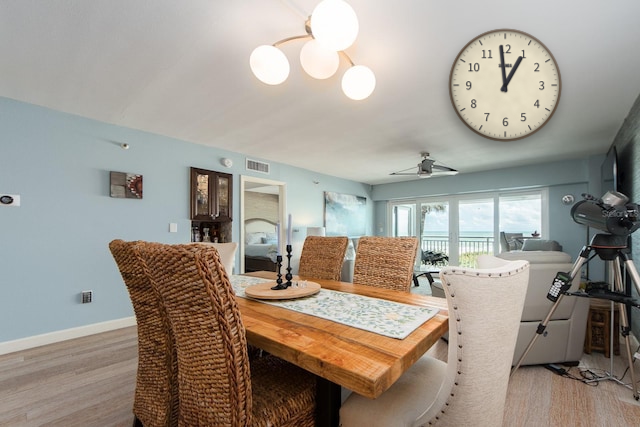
12:59
